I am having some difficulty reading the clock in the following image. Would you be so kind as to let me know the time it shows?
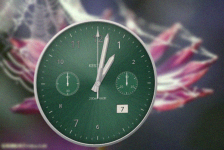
1:02
